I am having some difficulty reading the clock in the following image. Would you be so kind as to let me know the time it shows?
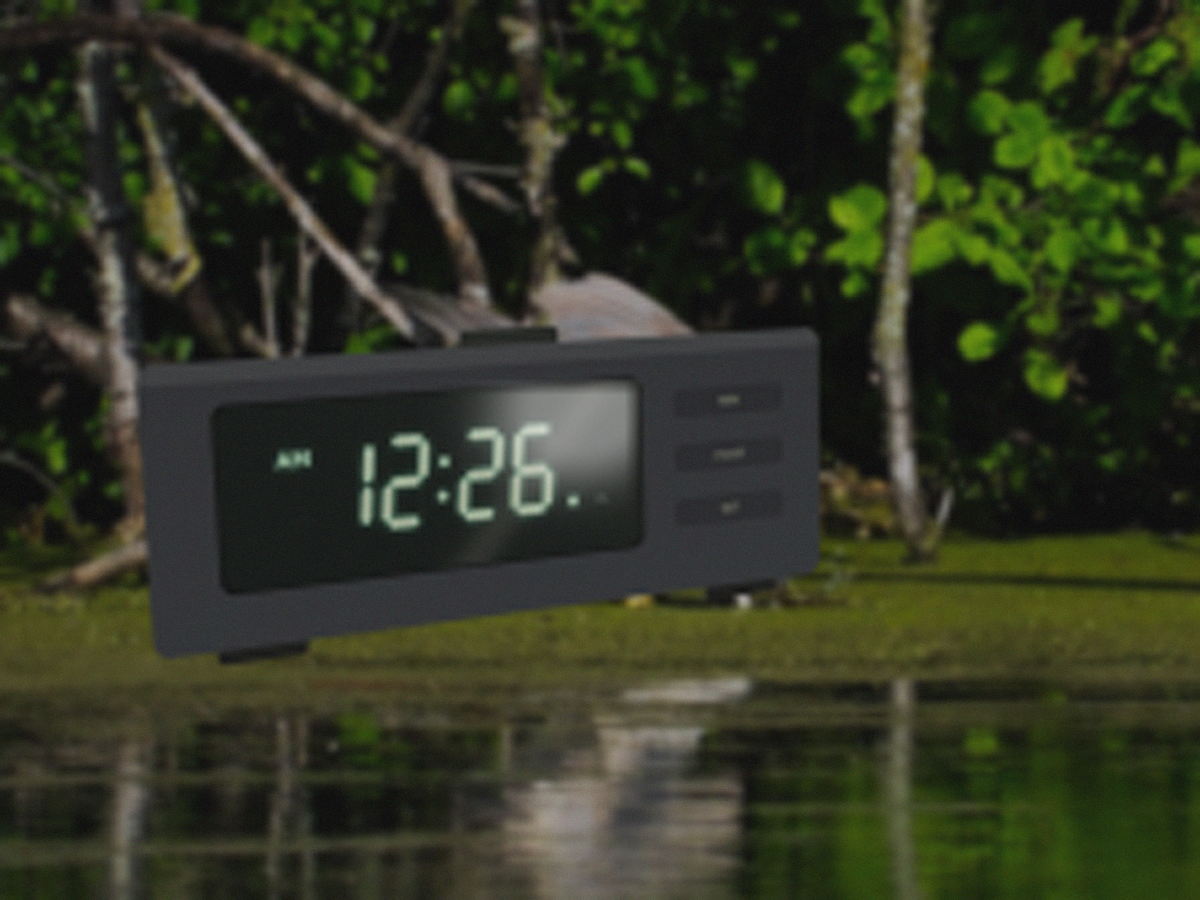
12:26
